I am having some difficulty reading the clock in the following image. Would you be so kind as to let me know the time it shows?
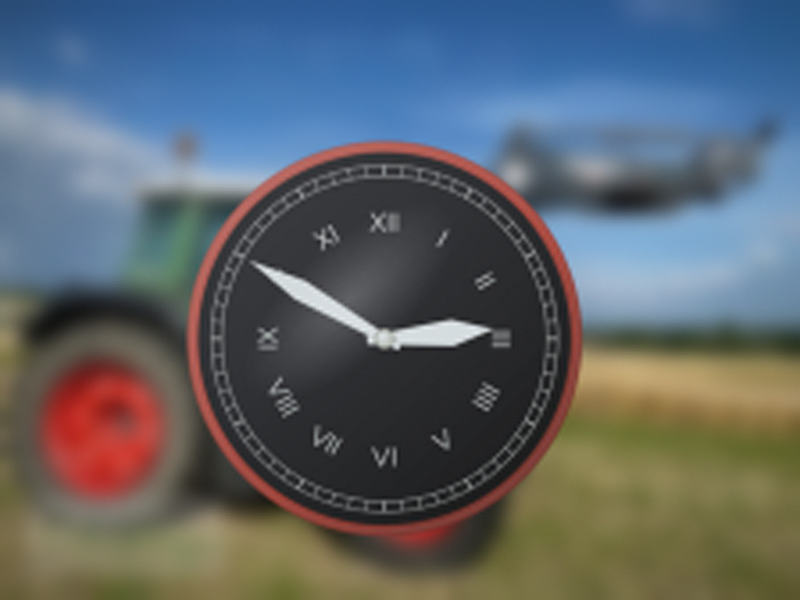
2:50
